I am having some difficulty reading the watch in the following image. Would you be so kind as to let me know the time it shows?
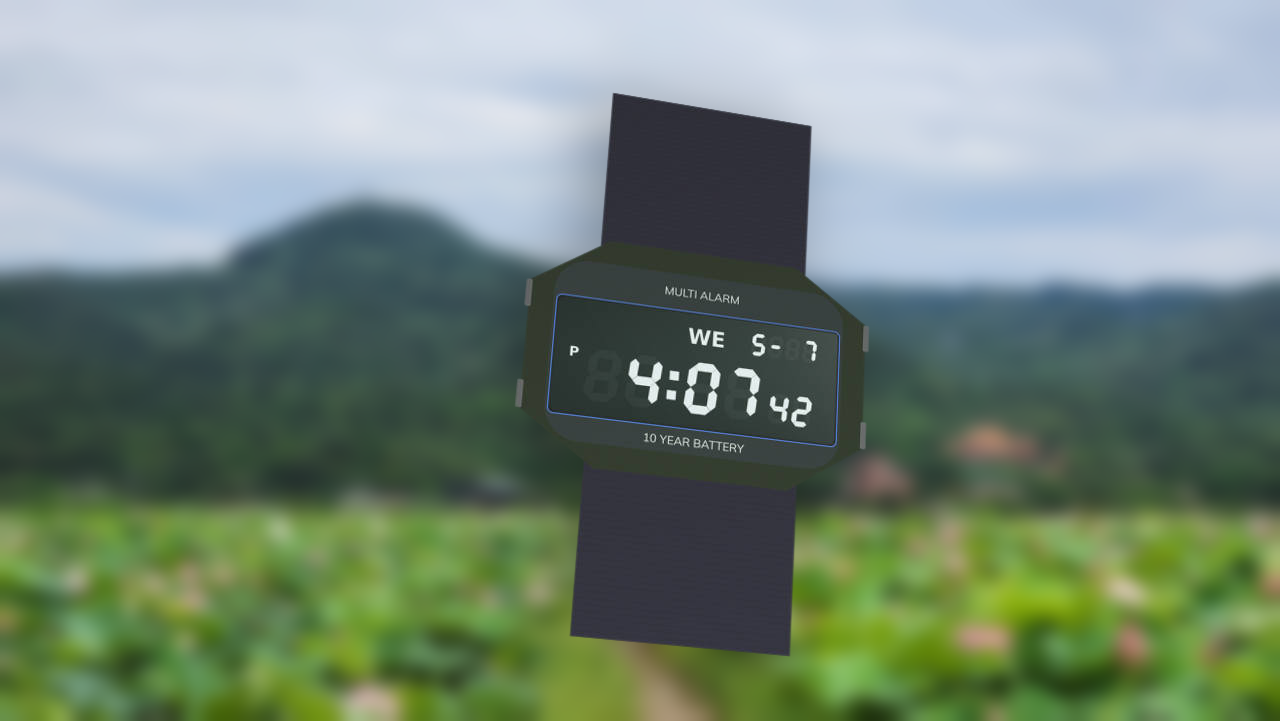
4:07:42
